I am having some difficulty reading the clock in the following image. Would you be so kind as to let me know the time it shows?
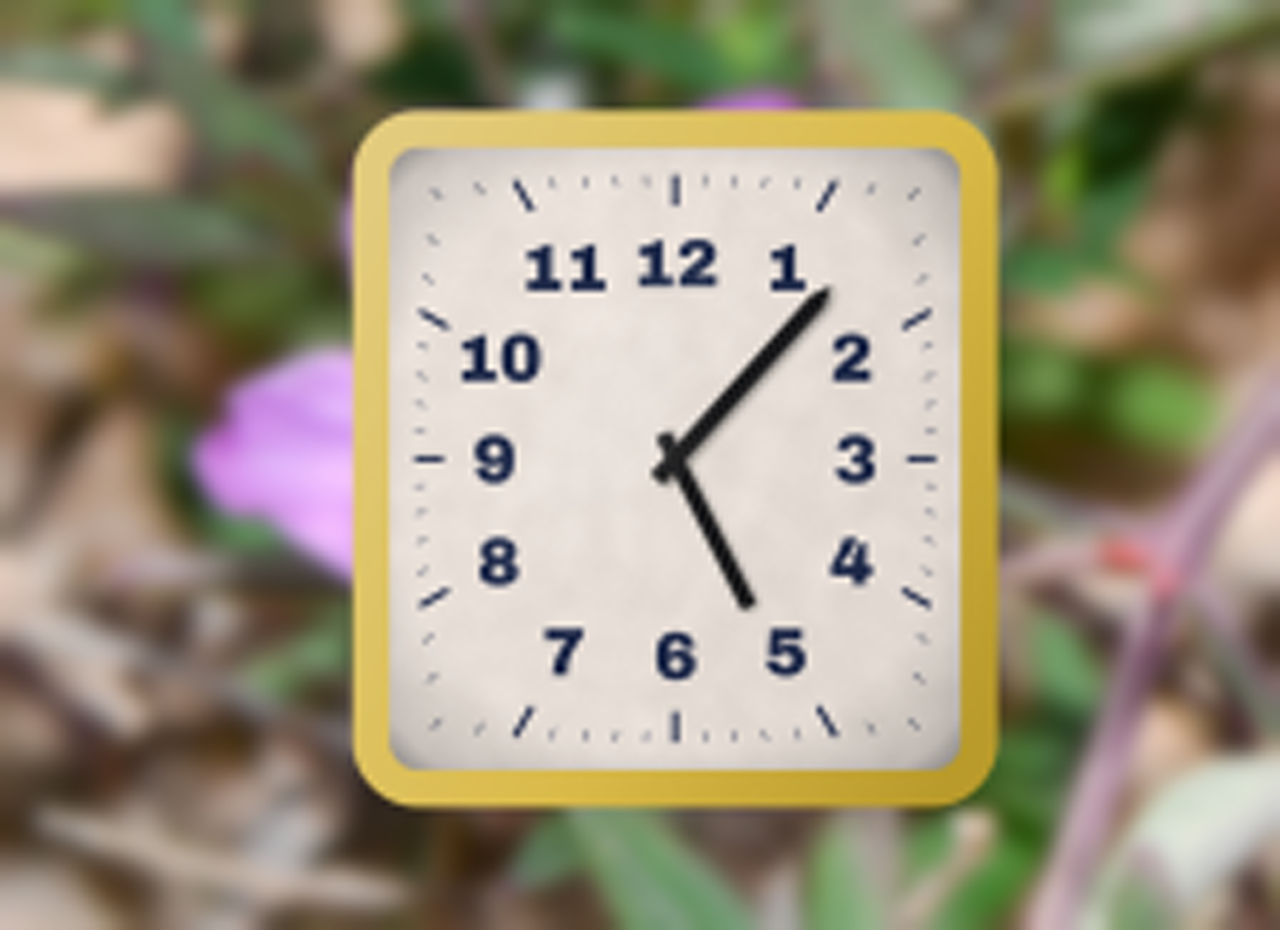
5:07
